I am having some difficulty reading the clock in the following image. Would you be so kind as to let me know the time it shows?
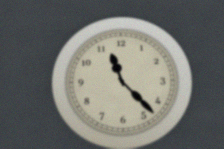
11:23
